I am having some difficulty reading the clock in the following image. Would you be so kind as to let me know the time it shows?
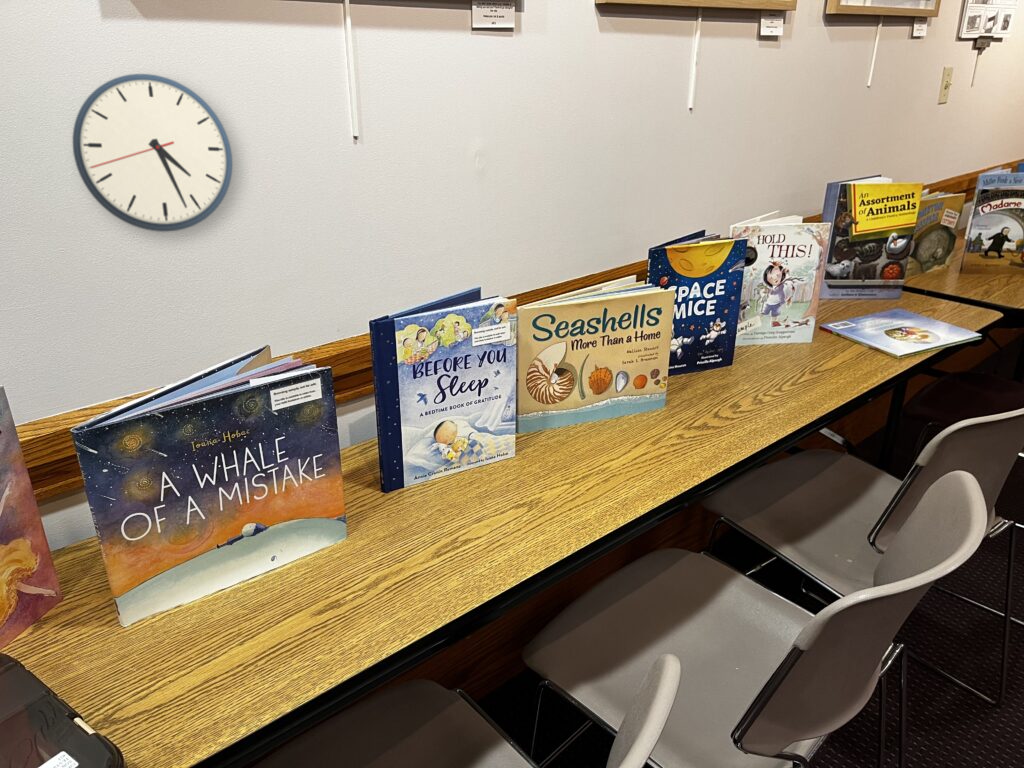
4:26:42
